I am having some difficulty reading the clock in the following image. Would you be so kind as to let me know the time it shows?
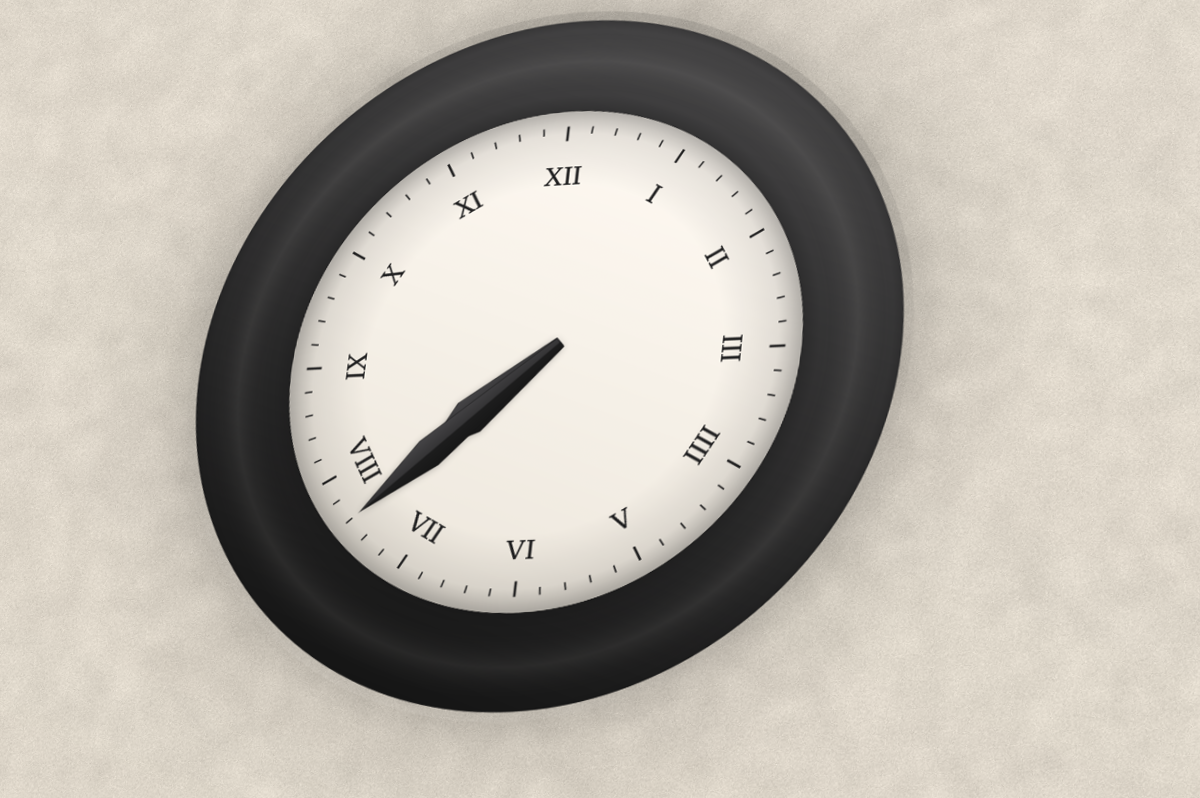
7:38
